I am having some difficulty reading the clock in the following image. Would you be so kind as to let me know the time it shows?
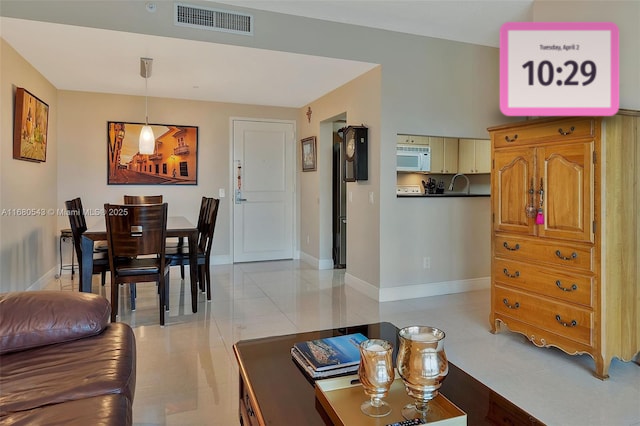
10:29
